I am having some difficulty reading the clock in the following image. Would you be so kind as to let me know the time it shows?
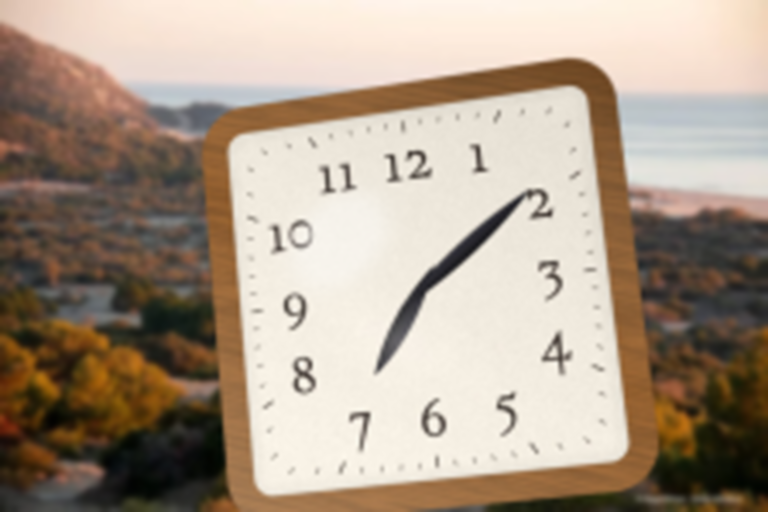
7:09
